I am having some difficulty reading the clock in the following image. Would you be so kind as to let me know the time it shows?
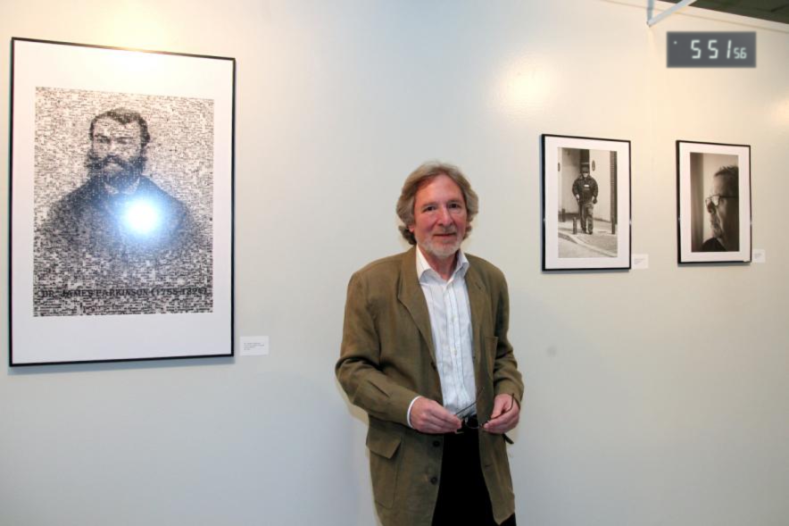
5:51
